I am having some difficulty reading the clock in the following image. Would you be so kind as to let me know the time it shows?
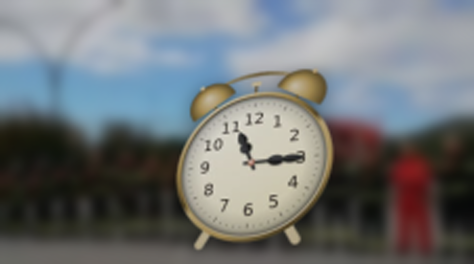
11:15
